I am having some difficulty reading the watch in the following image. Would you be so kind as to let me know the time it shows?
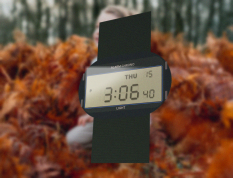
3:06:40
